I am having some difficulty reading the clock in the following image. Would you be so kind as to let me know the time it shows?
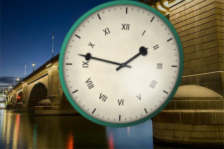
1:47
